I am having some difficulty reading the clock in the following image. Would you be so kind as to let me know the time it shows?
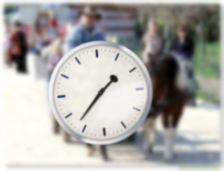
1:37
